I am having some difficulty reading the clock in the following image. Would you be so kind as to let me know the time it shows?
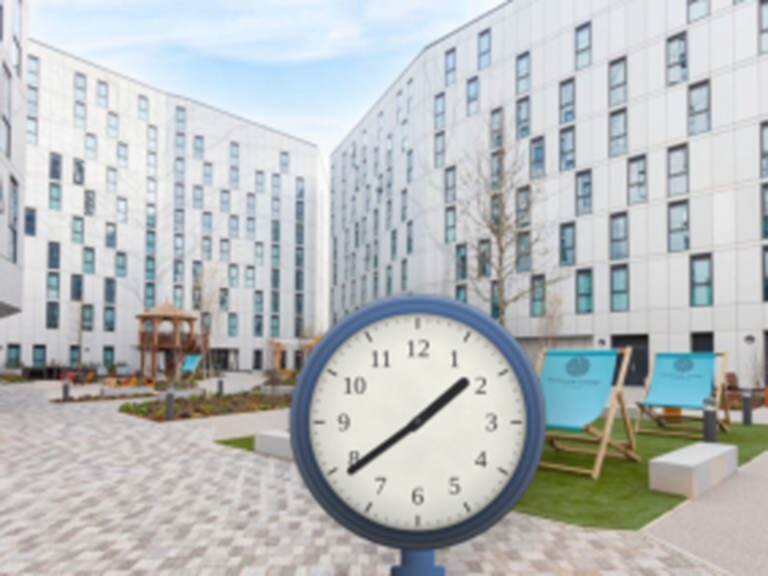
1:39
